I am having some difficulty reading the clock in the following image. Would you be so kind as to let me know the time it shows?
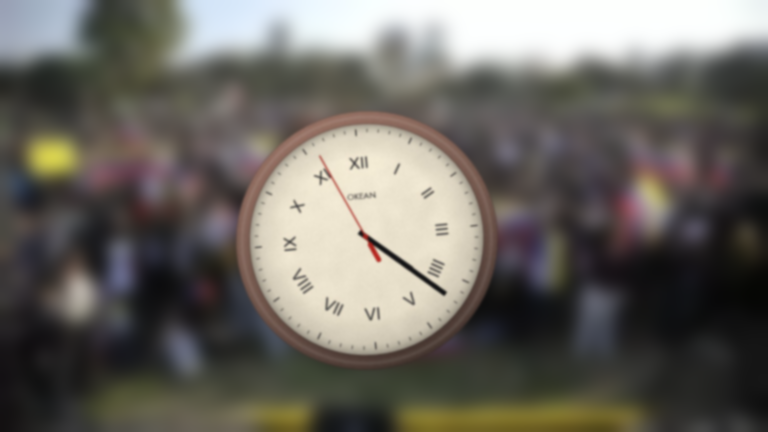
4:21:56
